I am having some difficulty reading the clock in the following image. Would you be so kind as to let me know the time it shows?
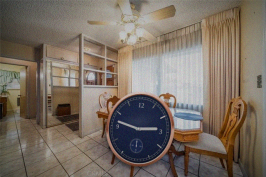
2:47
